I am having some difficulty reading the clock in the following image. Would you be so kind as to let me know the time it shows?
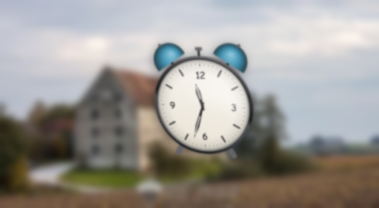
11:33
